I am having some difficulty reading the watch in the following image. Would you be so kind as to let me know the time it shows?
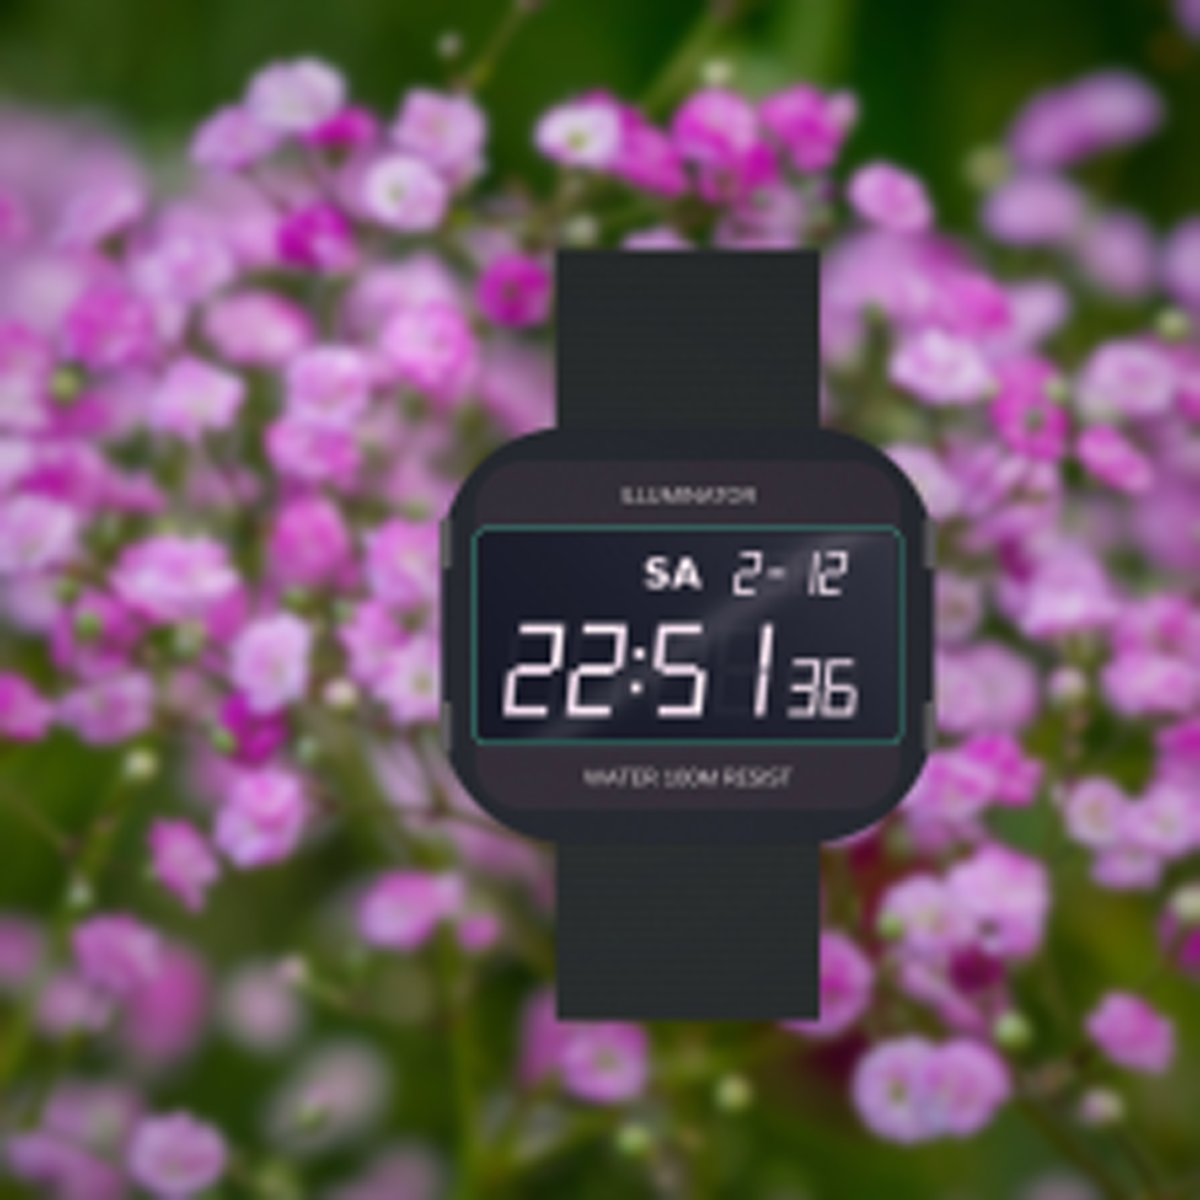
22:51:36
